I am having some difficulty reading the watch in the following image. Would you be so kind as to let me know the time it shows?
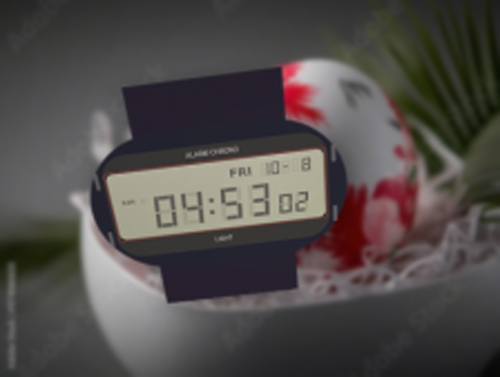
4:53:02
